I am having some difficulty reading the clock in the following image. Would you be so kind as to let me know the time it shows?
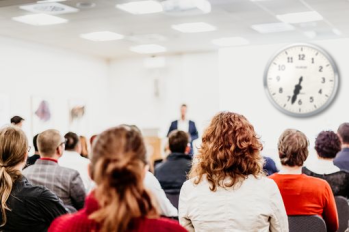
6:33
